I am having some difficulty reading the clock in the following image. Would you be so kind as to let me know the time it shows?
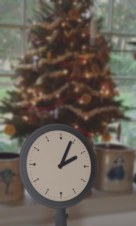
2:04
